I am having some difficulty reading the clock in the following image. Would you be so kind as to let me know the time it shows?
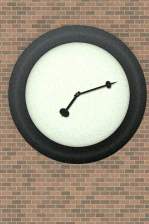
7:12
